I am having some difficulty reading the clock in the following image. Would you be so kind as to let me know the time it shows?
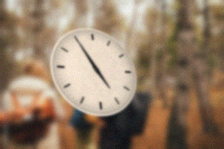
4:55
